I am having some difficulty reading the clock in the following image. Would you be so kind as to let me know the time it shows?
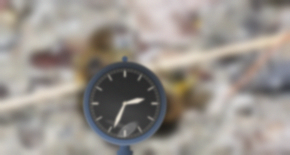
2:34
